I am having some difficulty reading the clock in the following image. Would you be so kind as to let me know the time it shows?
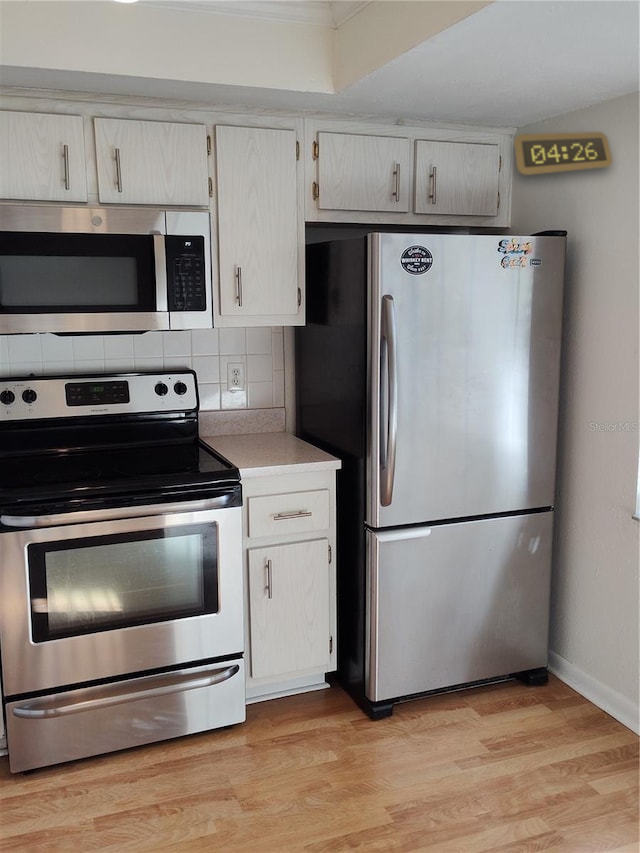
4:26
